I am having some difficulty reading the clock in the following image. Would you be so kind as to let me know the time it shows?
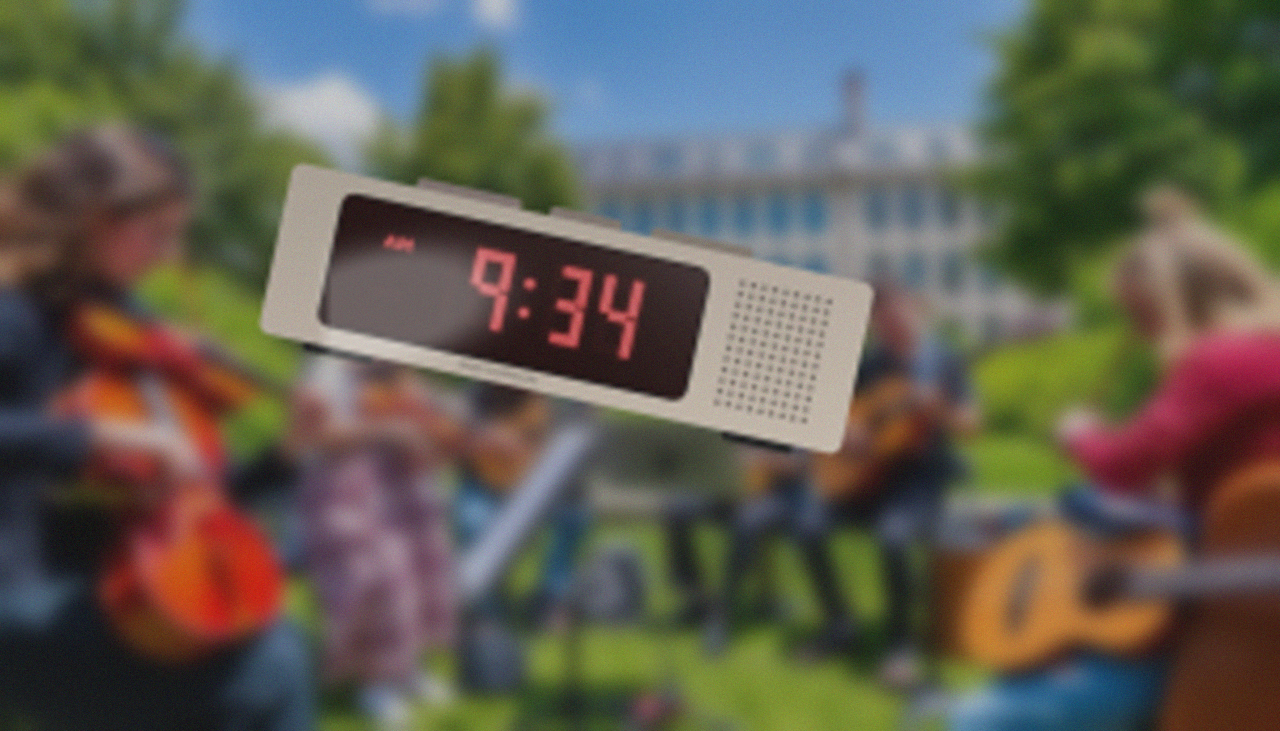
9:34
